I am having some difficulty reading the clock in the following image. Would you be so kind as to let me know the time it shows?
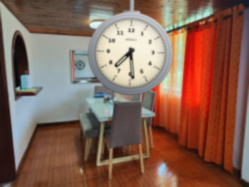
7:29
